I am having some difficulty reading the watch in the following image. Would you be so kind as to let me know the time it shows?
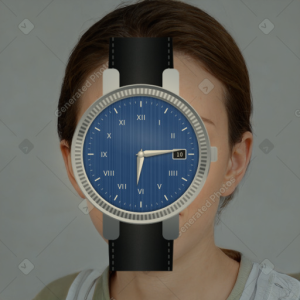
6:14
